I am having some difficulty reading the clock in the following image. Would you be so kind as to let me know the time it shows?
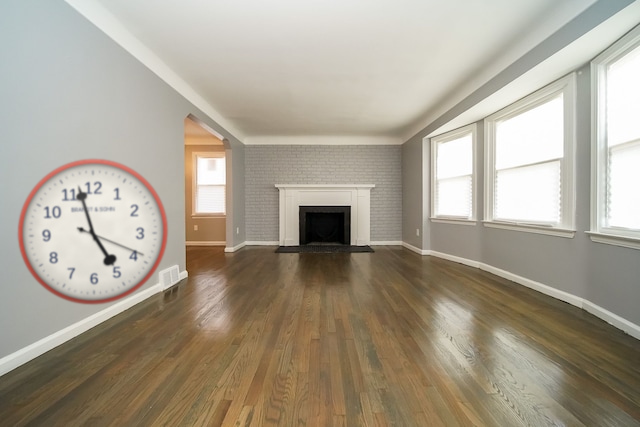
4:57:19
